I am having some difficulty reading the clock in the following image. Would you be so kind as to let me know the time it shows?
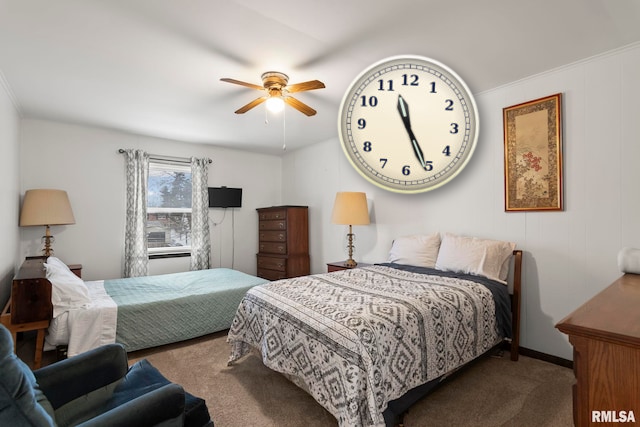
11:26
